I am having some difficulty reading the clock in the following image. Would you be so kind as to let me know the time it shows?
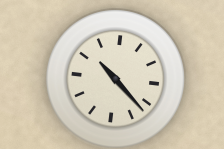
10:22
